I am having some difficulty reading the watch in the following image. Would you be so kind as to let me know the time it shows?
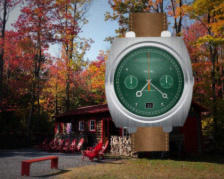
7:22
